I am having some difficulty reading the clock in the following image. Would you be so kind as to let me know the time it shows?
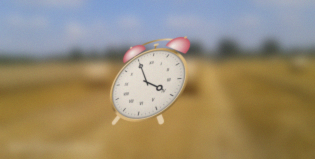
3:55
